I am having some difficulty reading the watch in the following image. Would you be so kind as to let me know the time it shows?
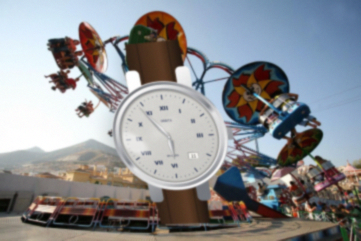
5:54
